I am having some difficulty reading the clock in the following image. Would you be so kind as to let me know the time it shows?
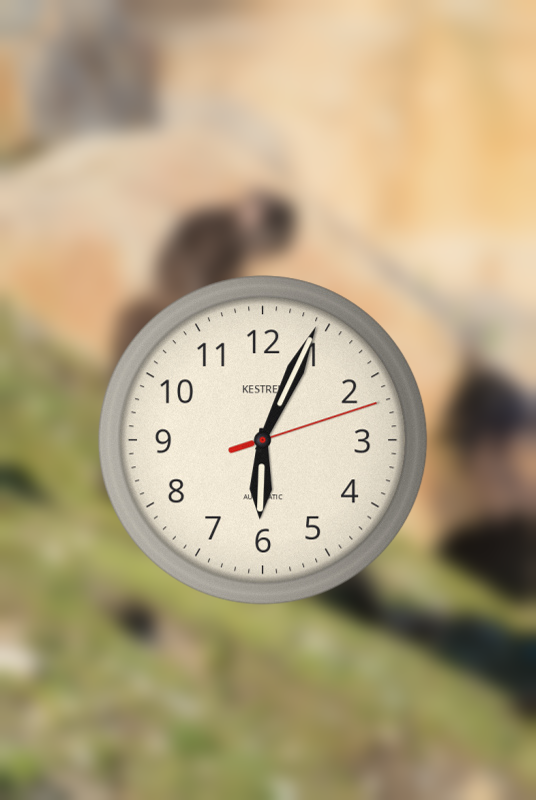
6:04:12
